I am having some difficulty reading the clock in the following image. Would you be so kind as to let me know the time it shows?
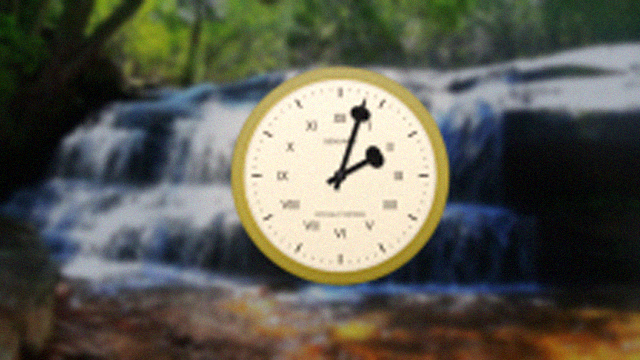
2:03
